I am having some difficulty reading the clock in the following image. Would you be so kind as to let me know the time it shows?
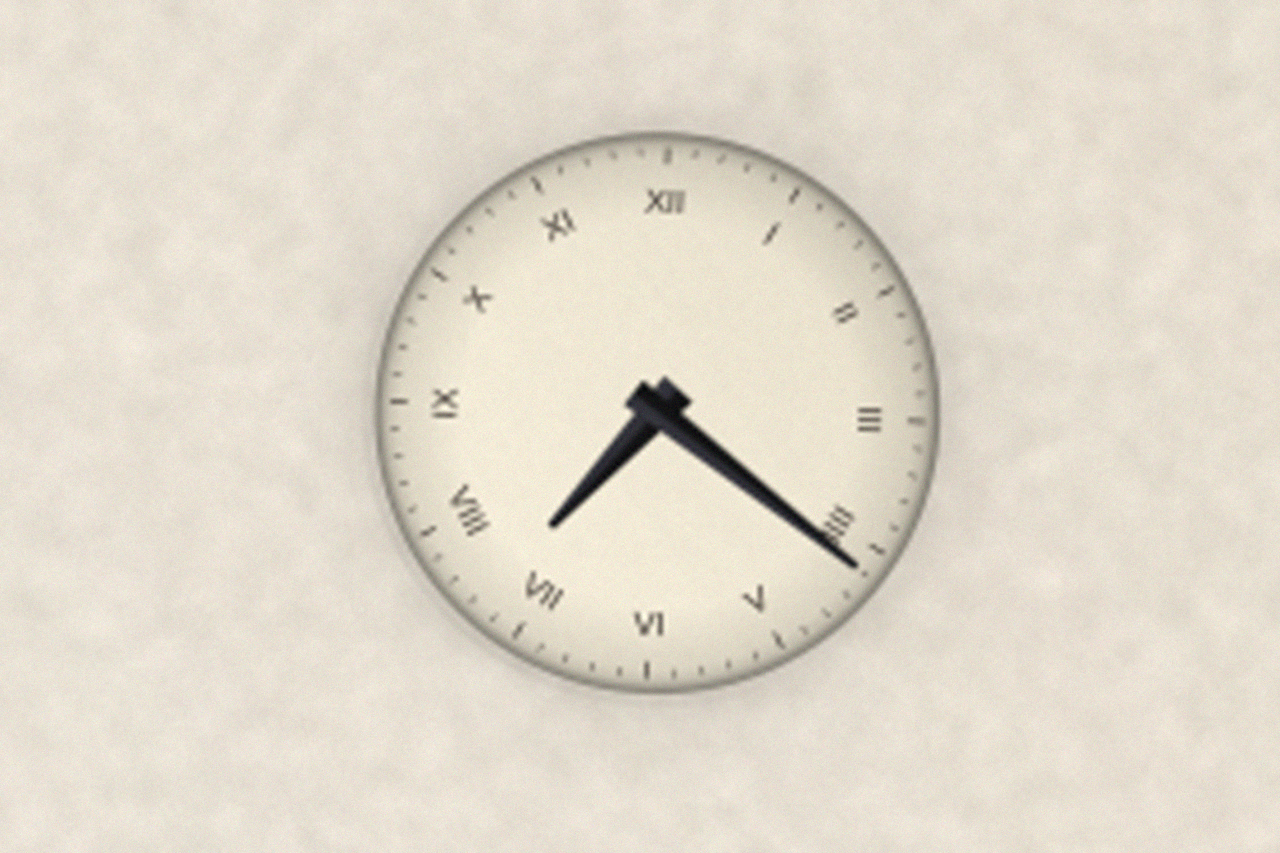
7:21
